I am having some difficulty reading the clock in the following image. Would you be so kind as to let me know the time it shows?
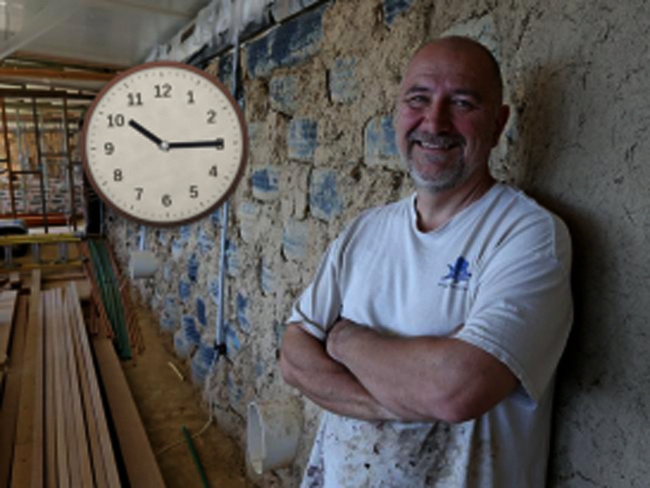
10:15
